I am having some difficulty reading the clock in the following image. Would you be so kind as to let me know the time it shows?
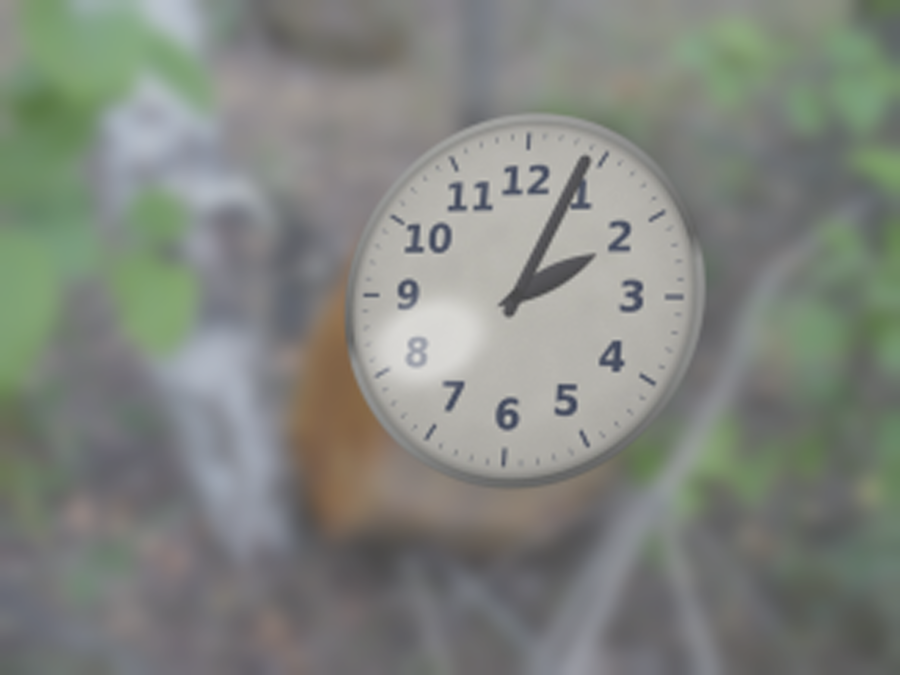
2:04
